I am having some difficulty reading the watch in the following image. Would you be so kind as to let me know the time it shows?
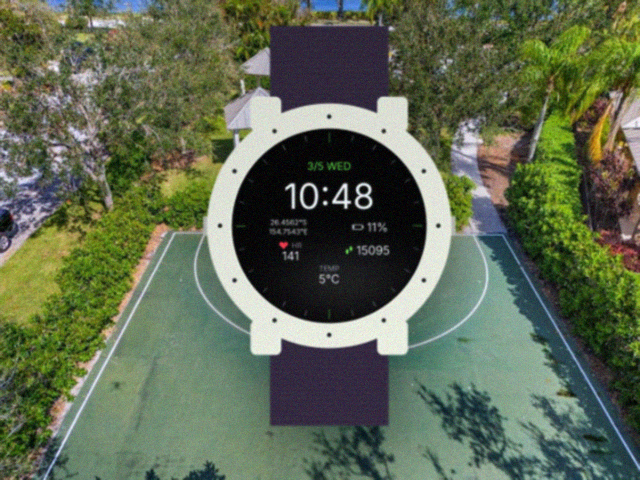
10:48
